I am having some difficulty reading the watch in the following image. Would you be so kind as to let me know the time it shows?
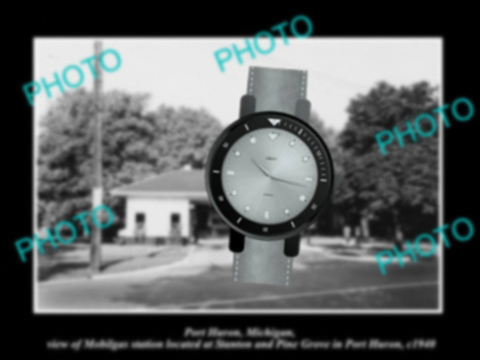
10:17
